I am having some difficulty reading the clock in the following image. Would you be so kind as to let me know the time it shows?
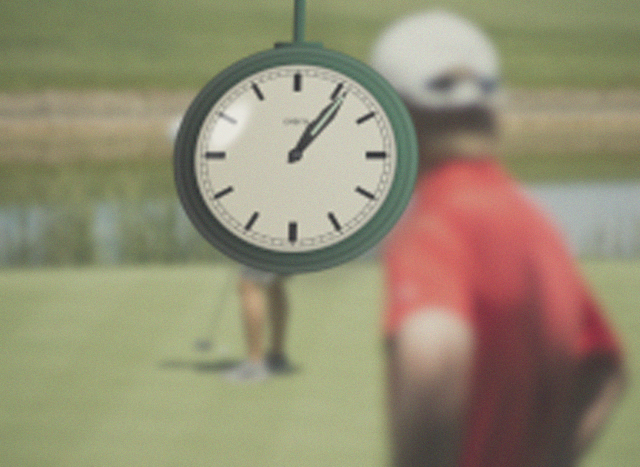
1:06
